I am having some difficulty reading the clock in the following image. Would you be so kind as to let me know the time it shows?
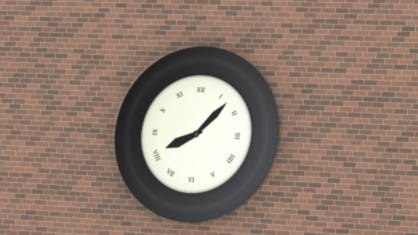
8:07
